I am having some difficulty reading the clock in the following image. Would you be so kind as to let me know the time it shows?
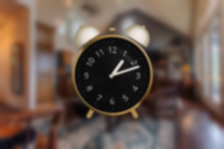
1:12
